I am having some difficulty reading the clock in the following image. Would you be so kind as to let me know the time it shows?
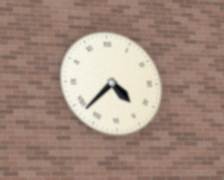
4:38
